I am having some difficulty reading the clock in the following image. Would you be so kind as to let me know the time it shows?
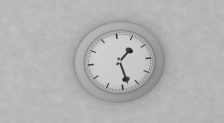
1:28
